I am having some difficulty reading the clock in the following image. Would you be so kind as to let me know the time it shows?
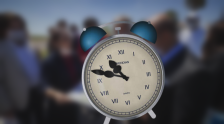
10:48
